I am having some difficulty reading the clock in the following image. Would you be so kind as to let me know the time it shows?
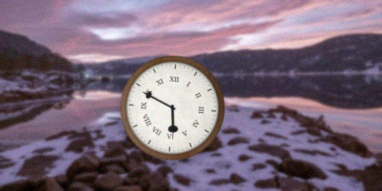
5:49
